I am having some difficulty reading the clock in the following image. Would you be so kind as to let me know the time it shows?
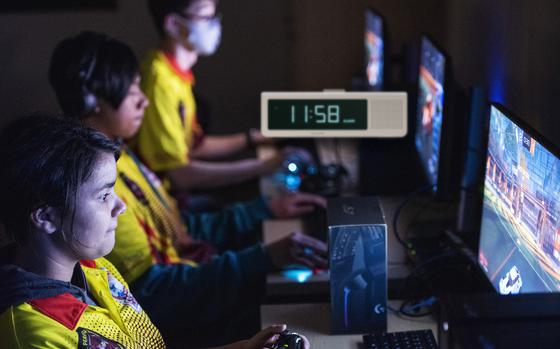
11:58
